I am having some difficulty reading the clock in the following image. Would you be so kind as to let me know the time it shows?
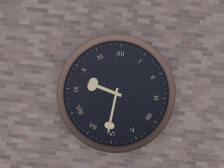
9:31
